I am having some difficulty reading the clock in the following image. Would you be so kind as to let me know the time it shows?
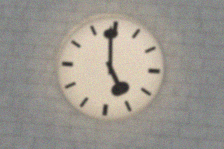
4:59
